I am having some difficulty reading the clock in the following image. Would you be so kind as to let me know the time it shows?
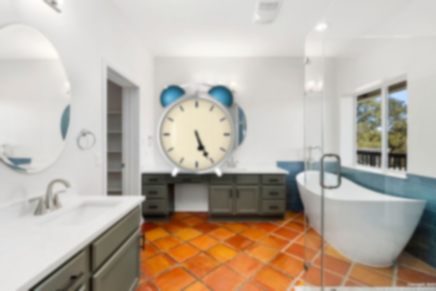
5:26
